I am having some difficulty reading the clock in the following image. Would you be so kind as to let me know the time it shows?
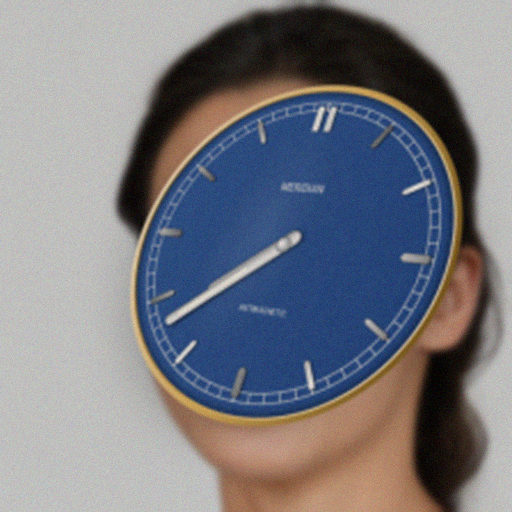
7:38
